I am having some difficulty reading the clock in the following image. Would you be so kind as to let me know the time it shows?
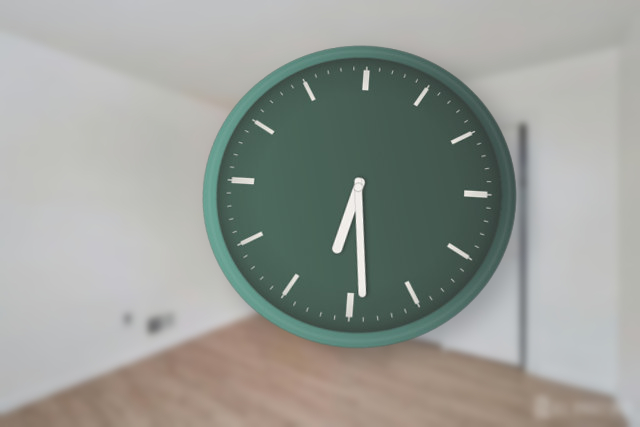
6:29
